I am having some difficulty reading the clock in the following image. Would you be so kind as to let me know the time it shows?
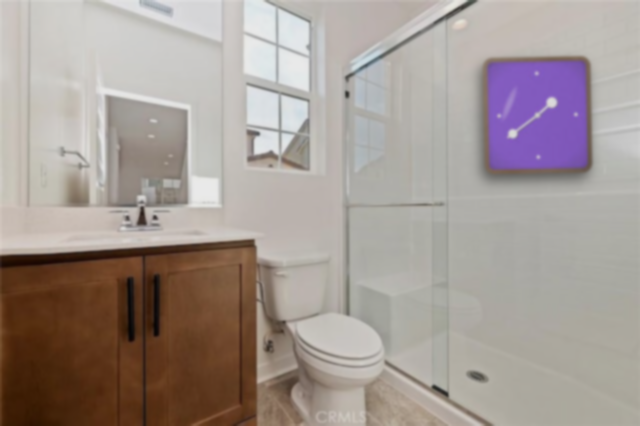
1:39
